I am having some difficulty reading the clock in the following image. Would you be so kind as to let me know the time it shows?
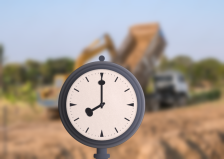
8:00
